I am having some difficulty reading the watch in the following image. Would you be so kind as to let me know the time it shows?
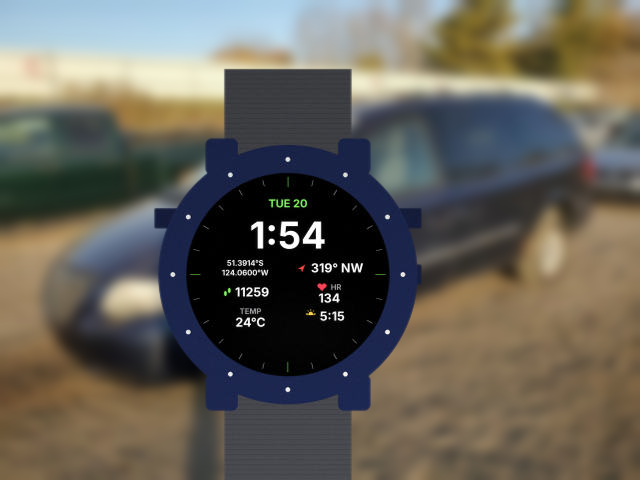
1:54
